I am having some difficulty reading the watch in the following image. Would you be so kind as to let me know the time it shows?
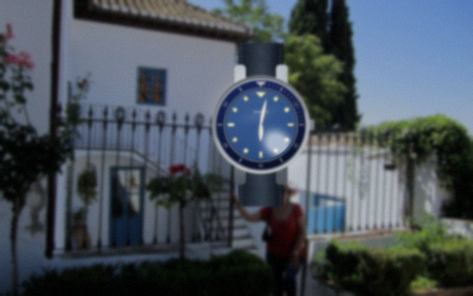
6:02
